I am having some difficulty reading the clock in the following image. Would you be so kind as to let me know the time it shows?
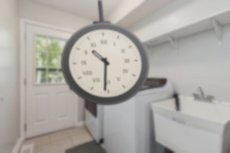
10:31
